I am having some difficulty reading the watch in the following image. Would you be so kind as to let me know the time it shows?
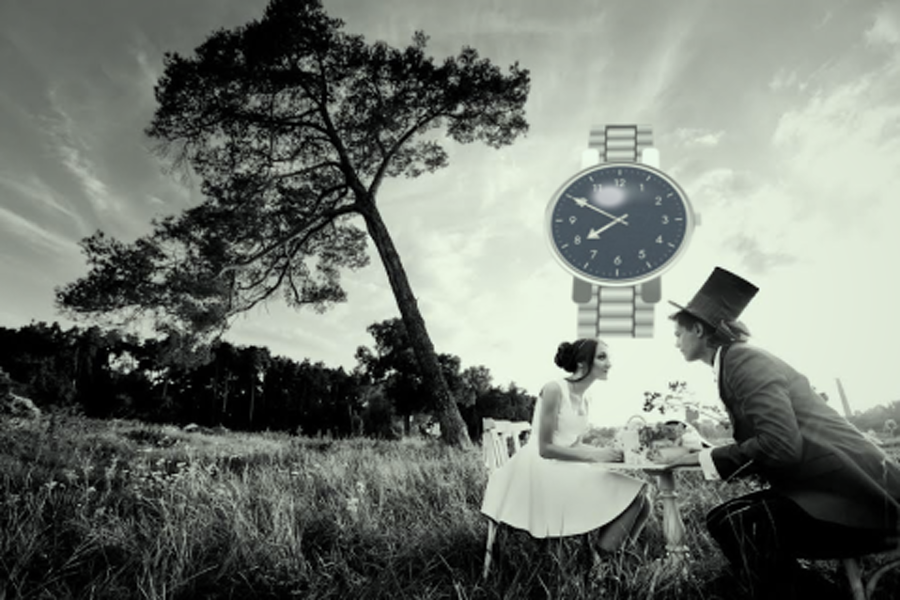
7:50
